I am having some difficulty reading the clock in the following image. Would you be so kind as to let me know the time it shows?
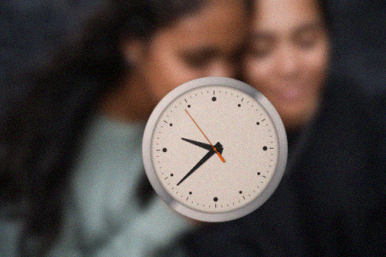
9:37:54
